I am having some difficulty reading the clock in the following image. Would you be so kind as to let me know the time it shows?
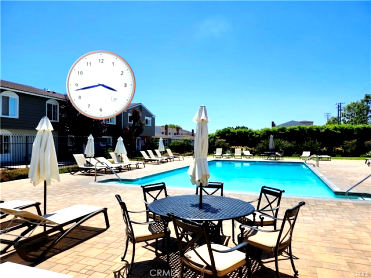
3:43
